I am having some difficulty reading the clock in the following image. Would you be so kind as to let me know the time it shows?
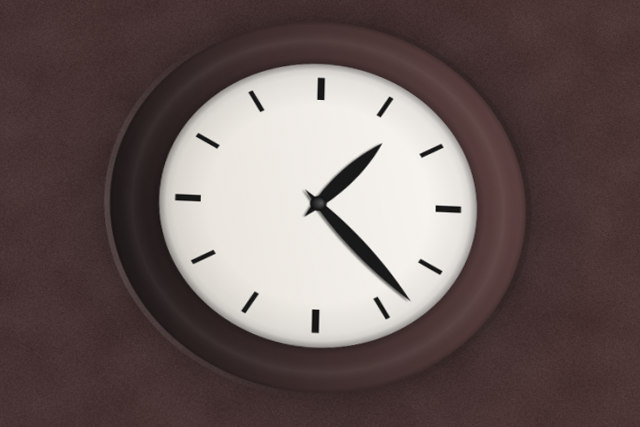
1:23
